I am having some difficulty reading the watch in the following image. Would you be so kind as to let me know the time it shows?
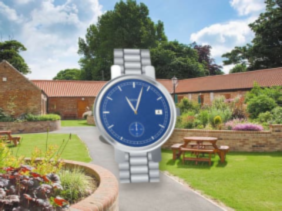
11:03
